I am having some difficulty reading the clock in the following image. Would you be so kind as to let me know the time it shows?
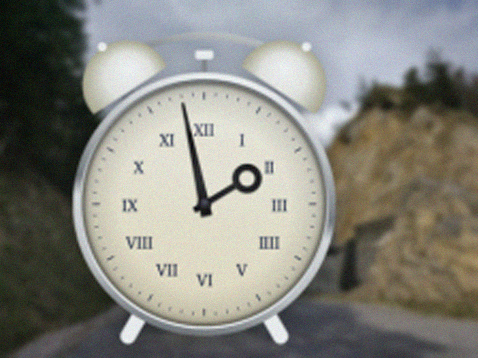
1:58
